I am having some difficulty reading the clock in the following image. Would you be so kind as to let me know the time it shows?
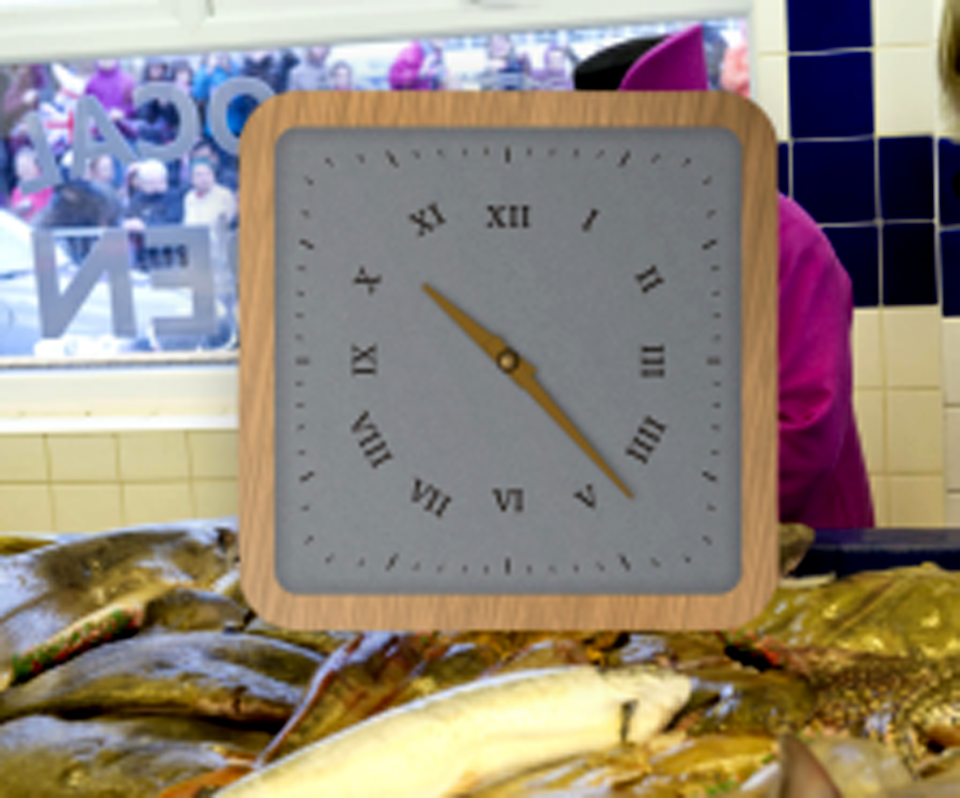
10:23
